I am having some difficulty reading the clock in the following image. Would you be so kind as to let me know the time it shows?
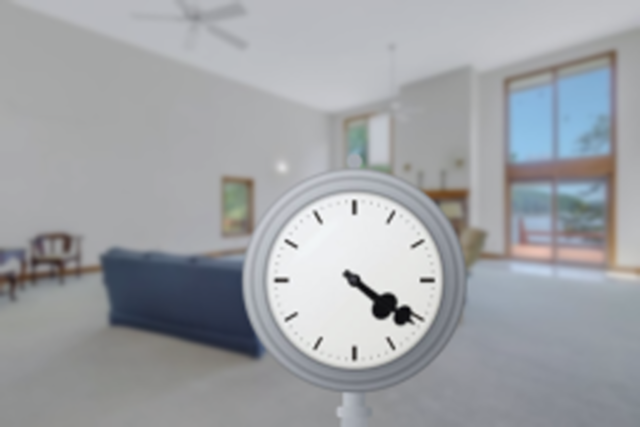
4:21
